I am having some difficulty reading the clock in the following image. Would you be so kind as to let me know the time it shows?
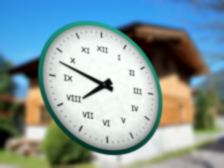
7:48
